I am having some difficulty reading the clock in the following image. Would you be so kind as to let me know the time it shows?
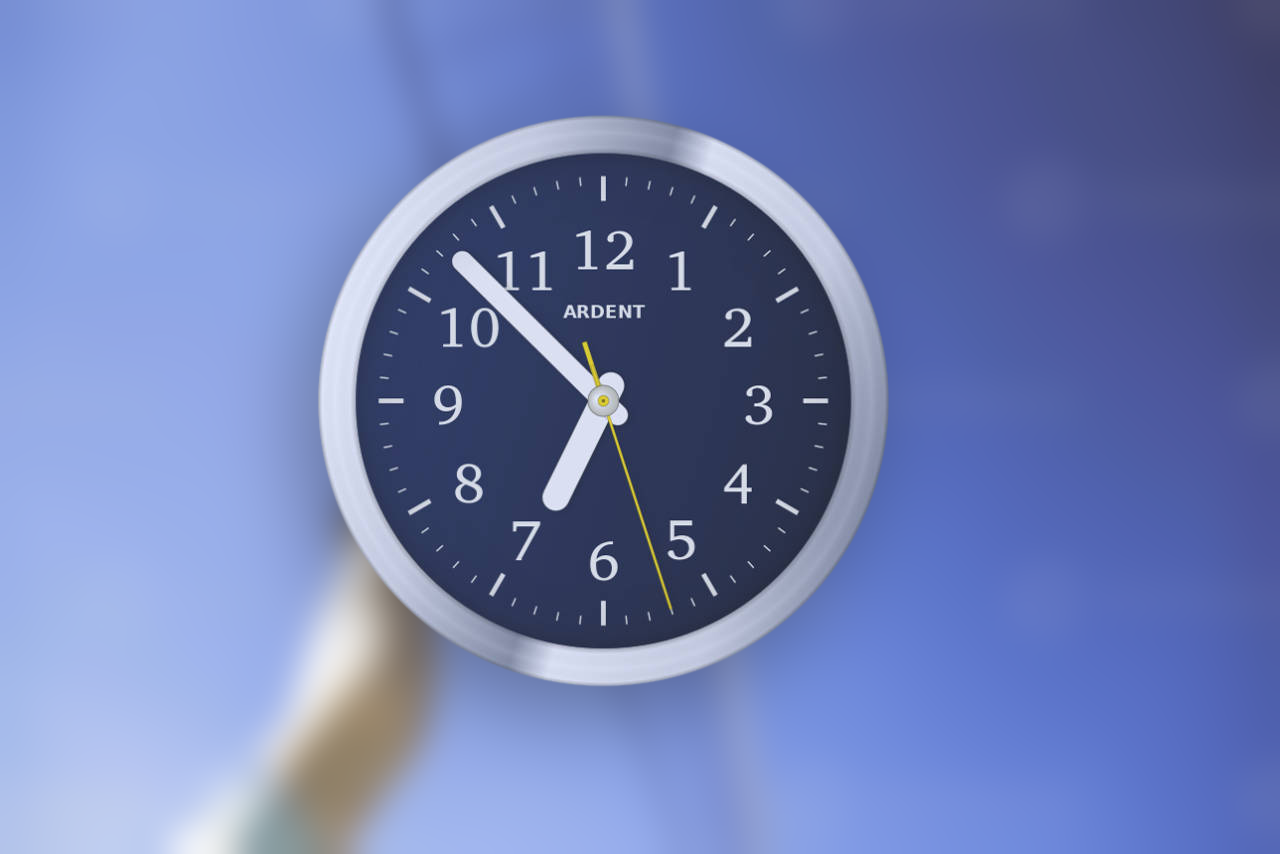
6:52:27
